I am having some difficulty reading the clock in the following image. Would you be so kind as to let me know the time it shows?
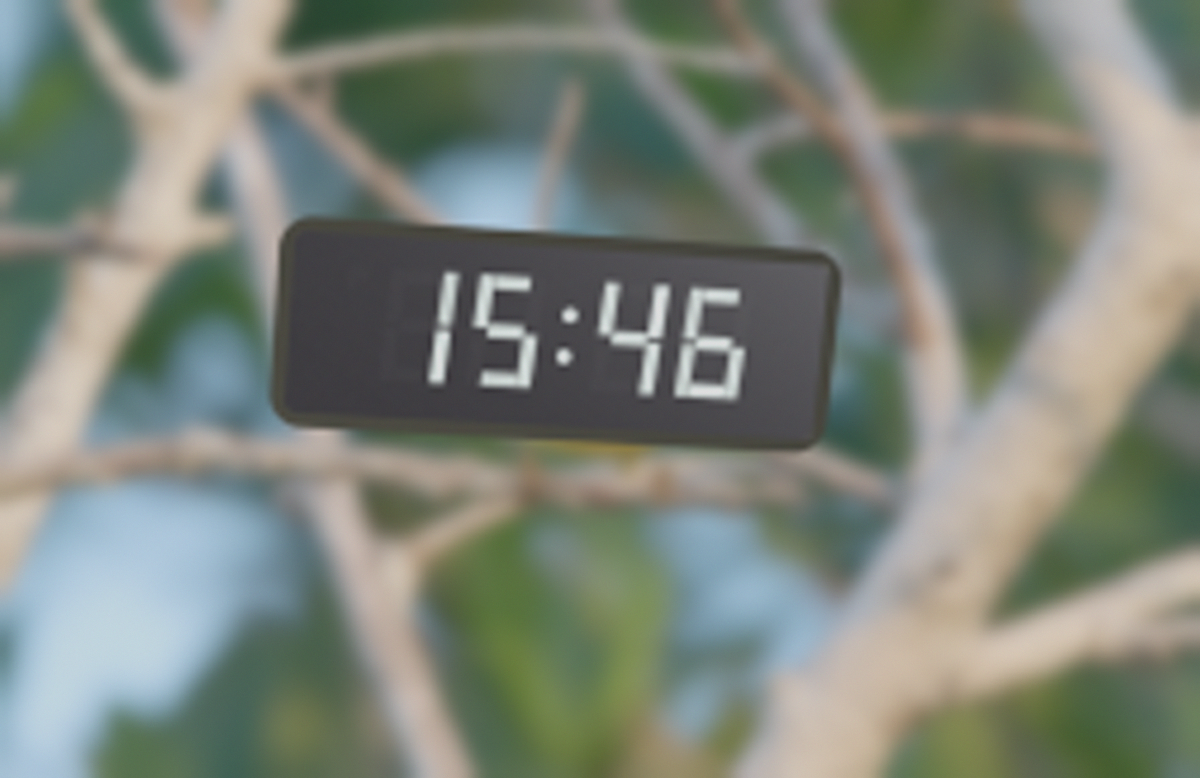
15:46
